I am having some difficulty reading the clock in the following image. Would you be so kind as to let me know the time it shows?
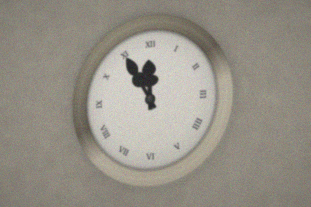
11:55
